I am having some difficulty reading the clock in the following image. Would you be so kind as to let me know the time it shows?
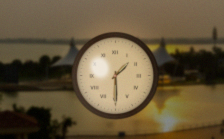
1:30
